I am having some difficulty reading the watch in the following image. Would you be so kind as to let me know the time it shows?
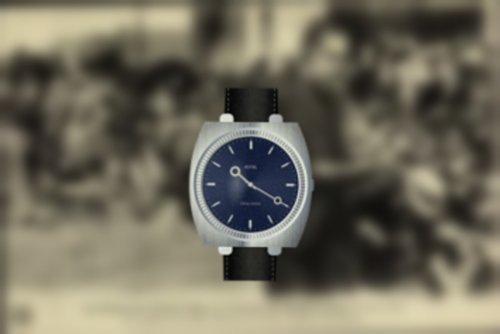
10:20
